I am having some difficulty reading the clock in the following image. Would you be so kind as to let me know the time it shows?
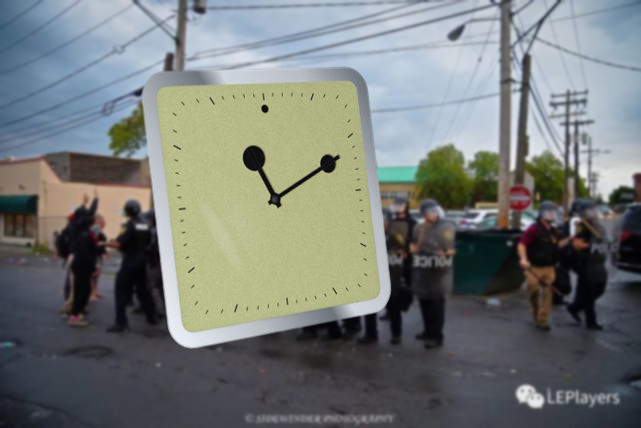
11:11
